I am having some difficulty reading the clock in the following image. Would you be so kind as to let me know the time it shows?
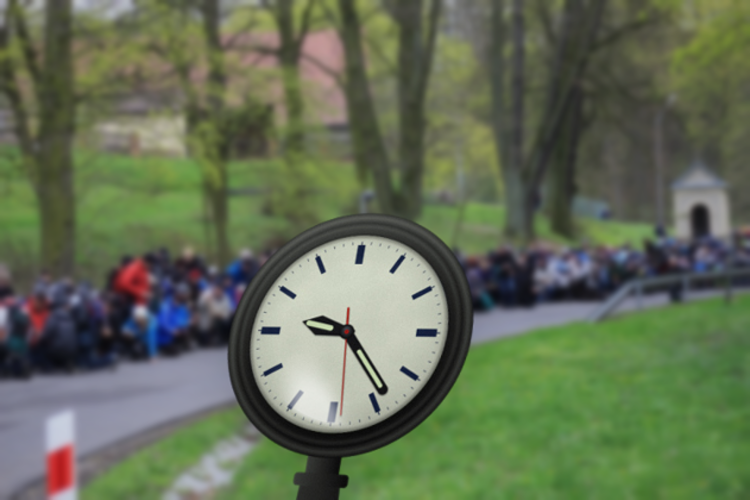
9:23:29
